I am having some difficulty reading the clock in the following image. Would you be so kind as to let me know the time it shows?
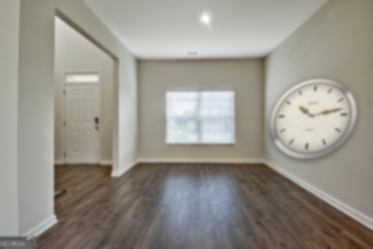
10:13
